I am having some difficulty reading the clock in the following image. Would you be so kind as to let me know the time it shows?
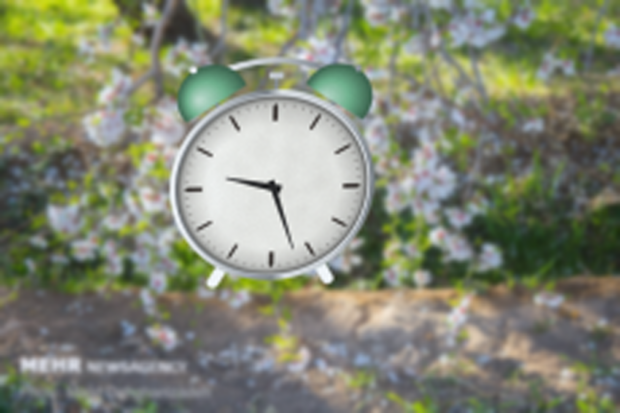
9:27
